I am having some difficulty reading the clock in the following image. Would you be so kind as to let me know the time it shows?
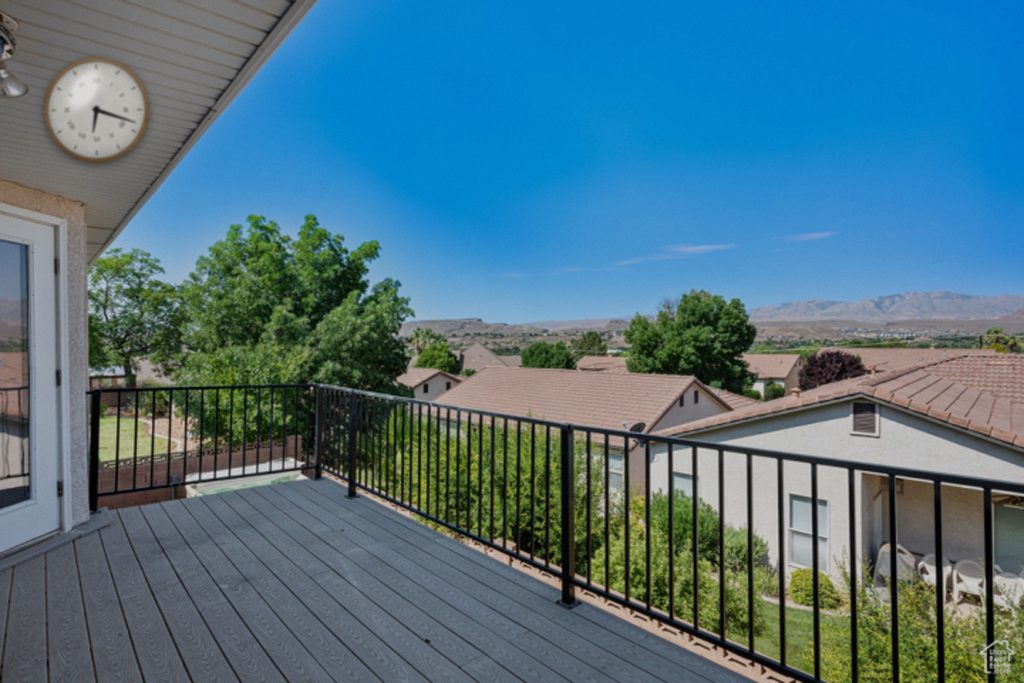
6:18
